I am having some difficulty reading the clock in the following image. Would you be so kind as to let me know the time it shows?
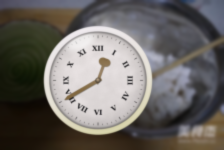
12:40
